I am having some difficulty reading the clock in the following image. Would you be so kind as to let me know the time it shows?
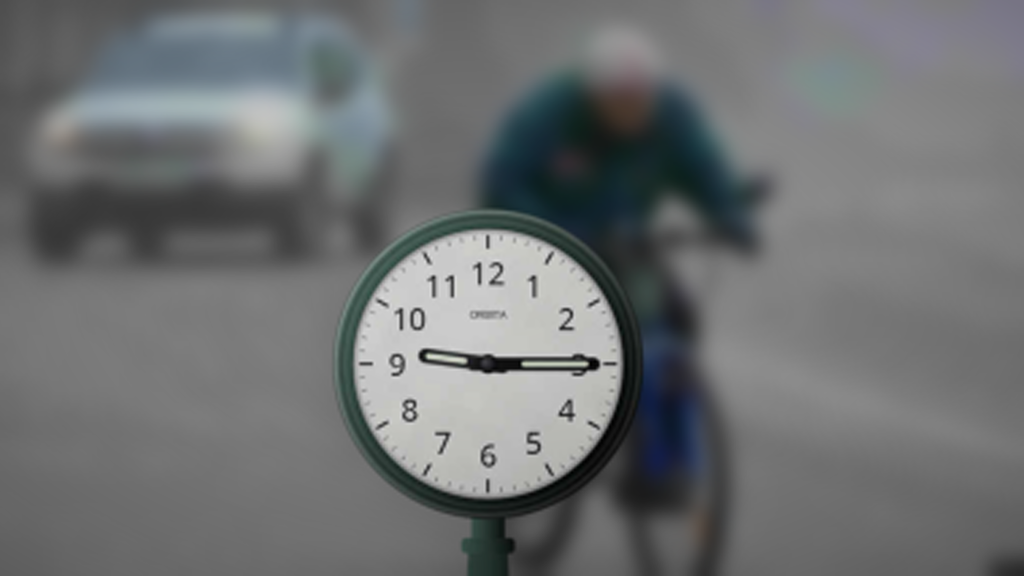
9:15
